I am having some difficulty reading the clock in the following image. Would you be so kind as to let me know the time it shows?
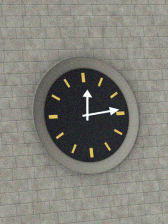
12:14
